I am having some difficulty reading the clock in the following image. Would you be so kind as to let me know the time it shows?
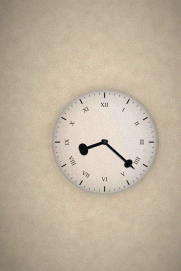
8:22
